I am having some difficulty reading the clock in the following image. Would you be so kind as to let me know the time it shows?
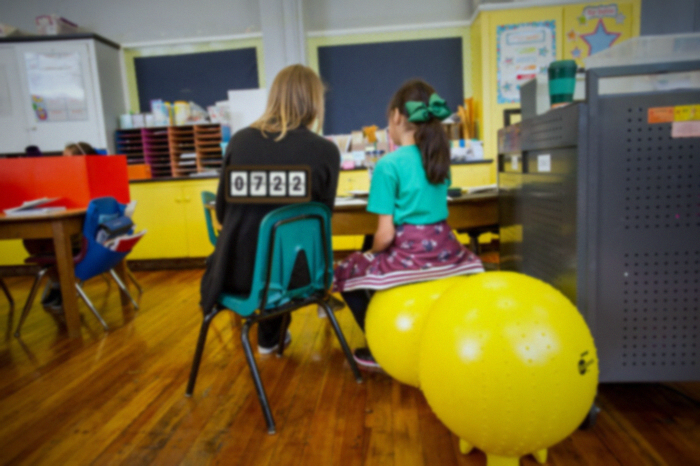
7:22
